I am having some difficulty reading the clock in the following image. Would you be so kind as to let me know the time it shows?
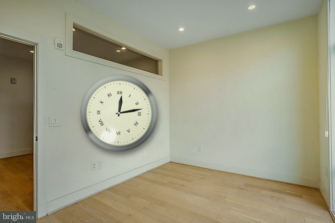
12:13
